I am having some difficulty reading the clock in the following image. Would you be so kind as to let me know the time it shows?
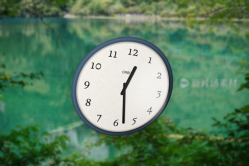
12:28
